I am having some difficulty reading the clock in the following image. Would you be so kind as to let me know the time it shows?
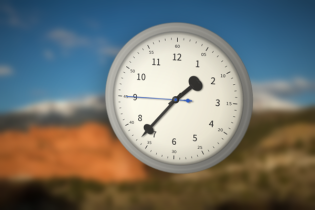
1:36:45
